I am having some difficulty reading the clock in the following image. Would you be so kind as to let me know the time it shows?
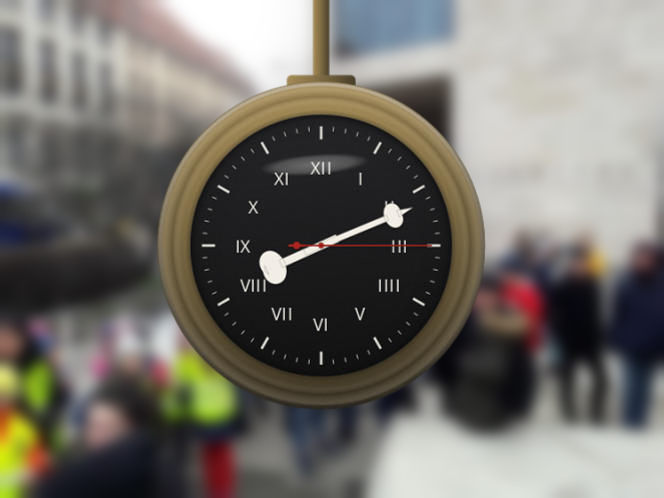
8:11:15
